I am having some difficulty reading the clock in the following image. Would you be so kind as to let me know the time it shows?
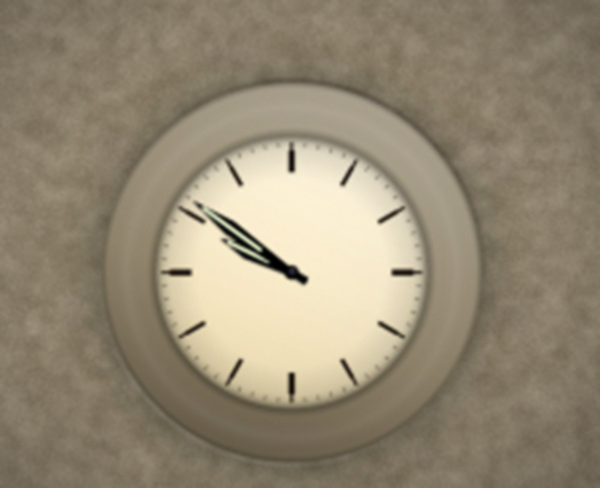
9:51
